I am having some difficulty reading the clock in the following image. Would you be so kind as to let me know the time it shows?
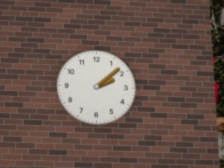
2:08
